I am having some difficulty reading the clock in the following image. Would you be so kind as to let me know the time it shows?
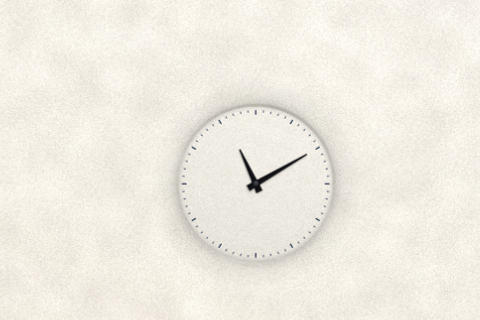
11:10
